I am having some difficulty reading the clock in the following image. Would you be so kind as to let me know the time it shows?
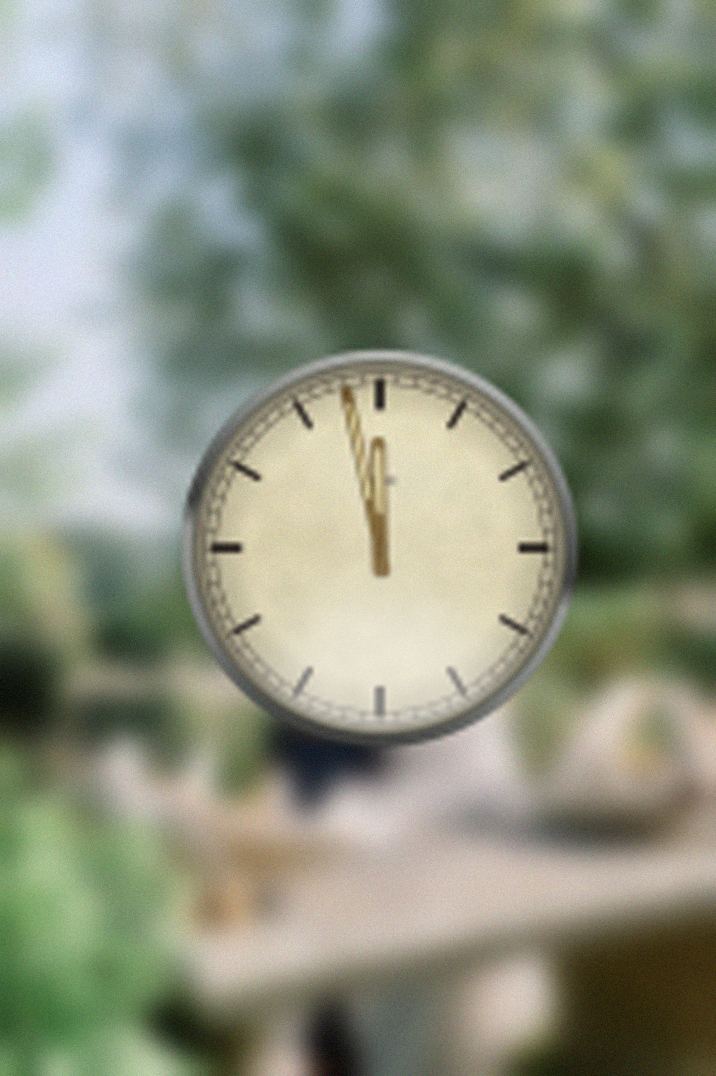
11:58
